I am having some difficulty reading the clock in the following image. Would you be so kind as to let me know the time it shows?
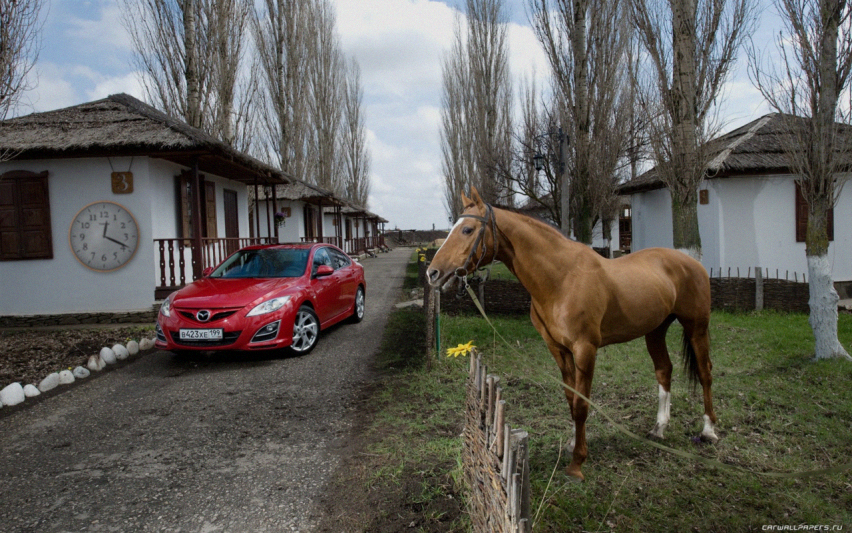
12:19
